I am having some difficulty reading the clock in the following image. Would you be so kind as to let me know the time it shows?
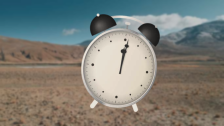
12:01
